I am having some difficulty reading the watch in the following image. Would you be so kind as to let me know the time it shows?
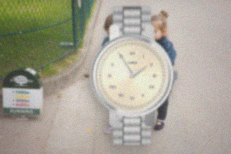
1:55
